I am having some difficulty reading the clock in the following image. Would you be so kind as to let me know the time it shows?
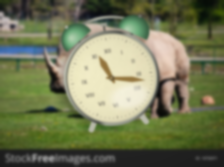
11:17
